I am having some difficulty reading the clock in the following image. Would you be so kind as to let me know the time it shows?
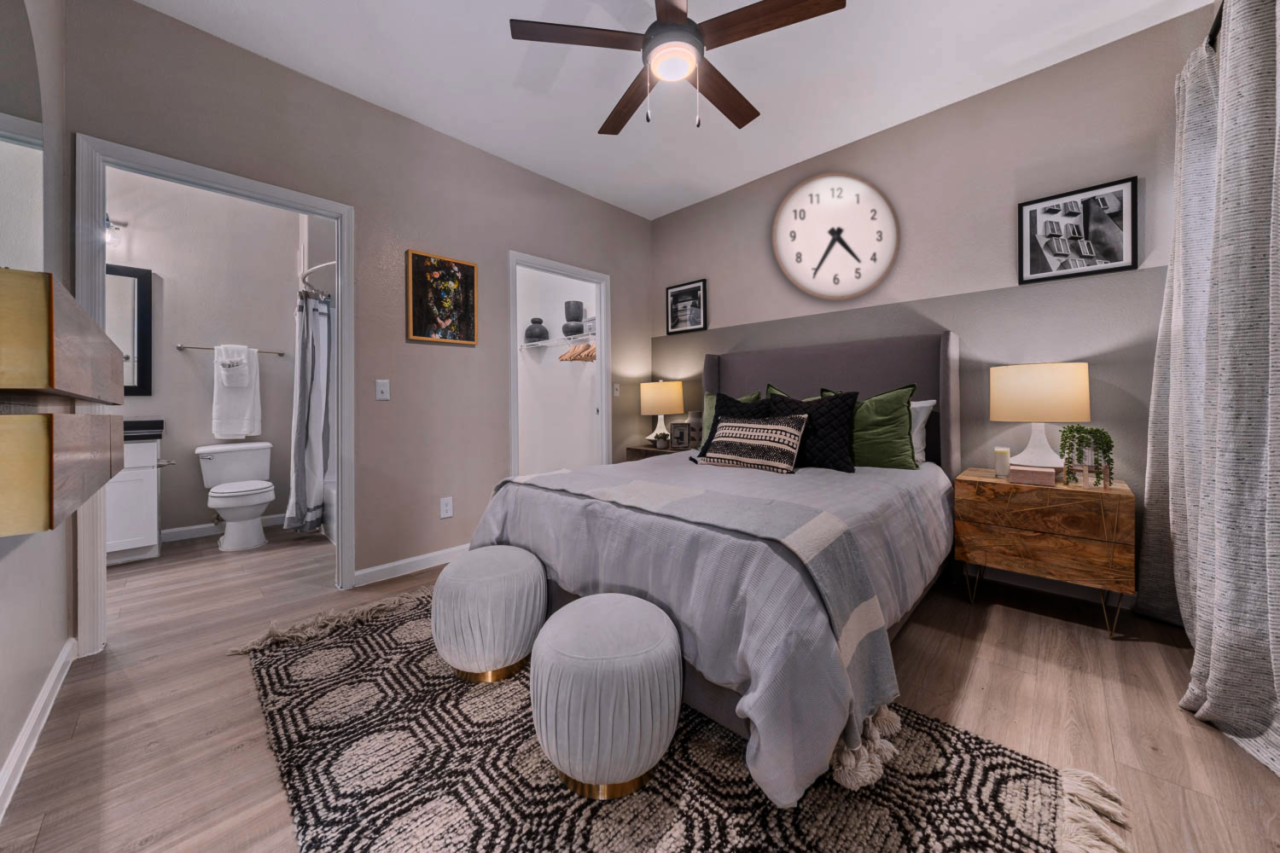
4:35
